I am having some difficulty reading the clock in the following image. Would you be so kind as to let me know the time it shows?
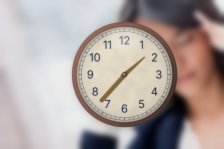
1:37
